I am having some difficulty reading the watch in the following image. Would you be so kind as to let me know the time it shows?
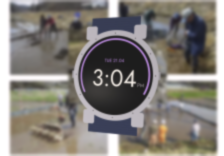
3:04
